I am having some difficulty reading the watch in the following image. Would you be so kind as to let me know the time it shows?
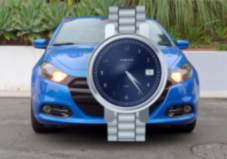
4:24
